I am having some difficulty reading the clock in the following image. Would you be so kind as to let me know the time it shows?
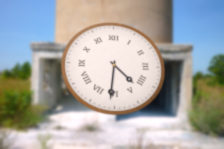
4:31
